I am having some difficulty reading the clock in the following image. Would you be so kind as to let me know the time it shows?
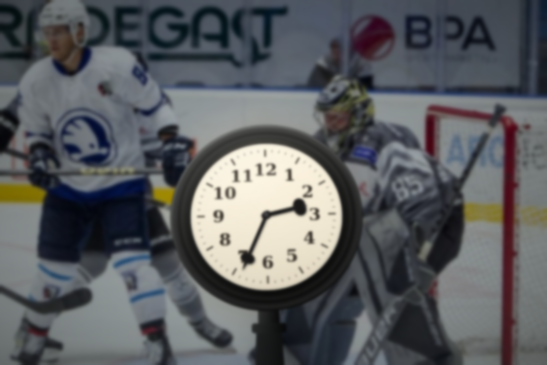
2:34
